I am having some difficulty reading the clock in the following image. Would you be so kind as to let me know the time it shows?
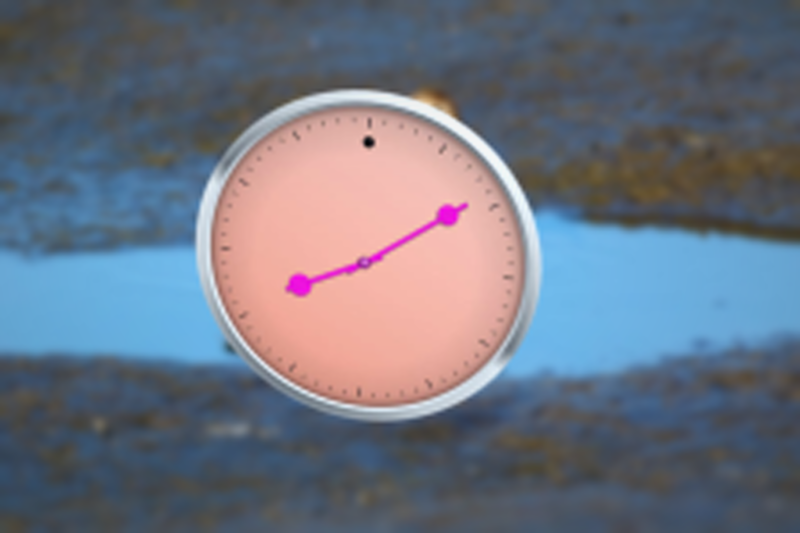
8:09
